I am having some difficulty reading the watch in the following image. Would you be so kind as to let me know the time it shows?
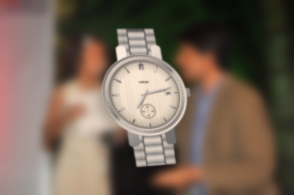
7:13
